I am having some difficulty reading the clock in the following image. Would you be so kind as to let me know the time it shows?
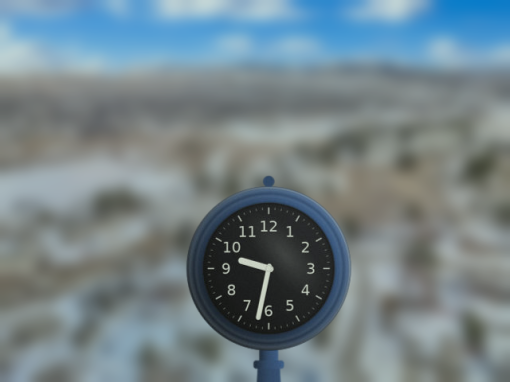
9:32
